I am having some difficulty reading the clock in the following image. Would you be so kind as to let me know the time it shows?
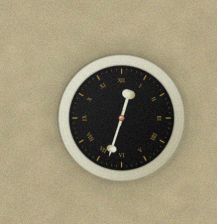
12:33
